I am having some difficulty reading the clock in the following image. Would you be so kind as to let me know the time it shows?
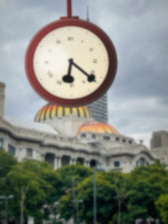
6:22
